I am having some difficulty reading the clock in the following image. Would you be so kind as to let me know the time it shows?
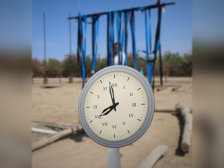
7:58
